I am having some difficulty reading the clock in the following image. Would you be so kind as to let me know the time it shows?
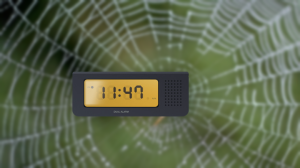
11:47
